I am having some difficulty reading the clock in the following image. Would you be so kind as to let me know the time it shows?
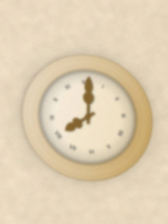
8:01
